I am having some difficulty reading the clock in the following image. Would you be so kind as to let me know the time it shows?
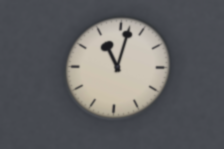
11:02
